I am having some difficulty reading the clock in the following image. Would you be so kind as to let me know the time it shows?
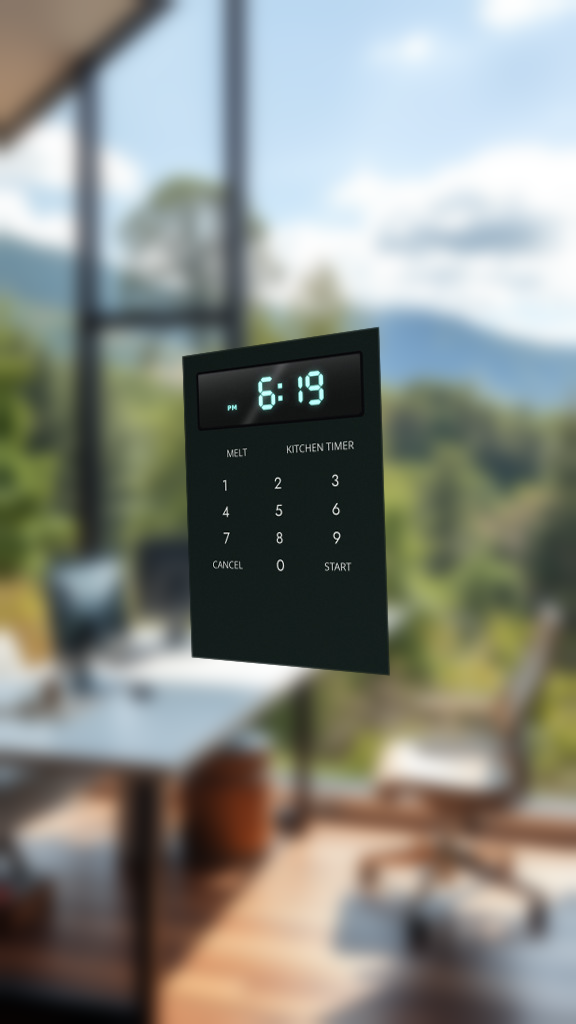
6:19
